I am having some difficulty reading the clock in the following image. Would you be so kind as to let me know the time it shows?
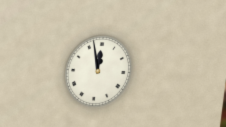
11:57
